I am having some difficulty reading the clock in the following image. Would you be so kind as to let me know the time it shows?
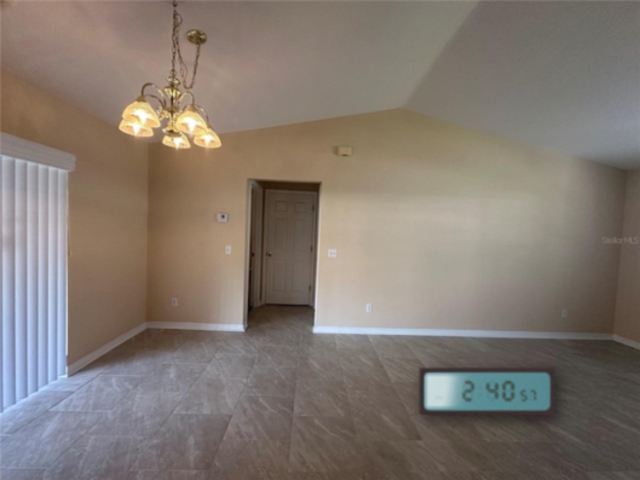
2:40:57
